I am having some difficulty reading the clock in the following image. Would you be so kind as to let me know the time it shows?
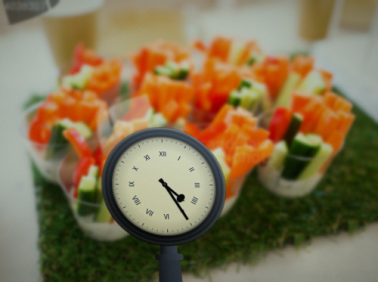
4:25
